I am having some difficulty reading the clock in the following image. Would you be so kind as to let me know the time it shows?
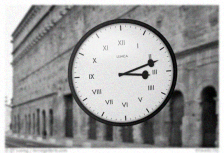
3:12
